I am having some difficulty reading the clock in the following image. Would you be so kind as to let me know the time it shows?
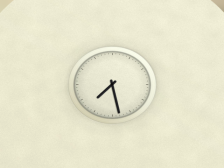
7:28
